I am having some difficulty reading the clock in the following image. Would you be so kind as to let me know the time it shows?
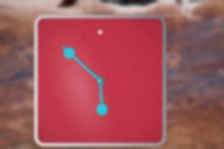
5:52
